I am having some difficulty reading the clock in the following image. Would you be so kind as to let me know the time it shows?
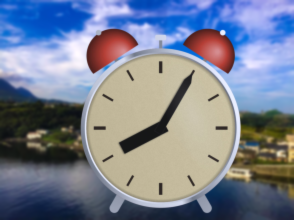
8:05
